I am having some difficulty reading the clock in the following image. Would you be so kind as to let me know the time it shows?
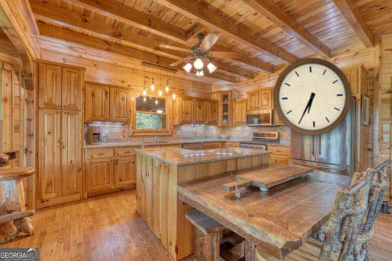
6:35
